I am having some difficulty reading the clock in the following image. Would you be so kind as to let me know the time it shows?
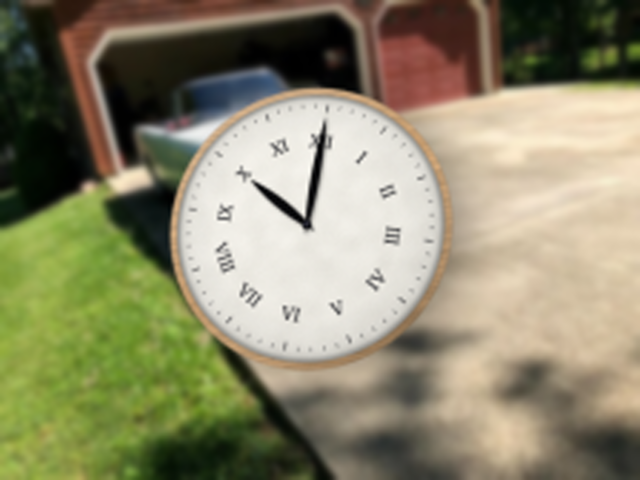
10:00
